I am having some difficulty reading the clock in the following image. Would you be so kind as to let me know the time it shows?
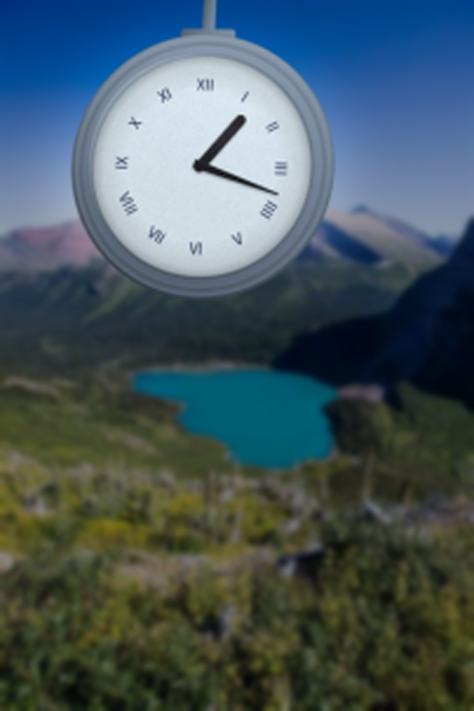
1:18
